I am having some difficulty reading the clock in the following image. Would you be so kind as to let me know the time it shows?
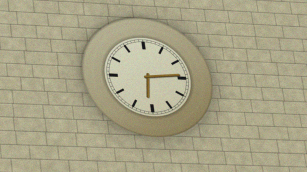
6:14
